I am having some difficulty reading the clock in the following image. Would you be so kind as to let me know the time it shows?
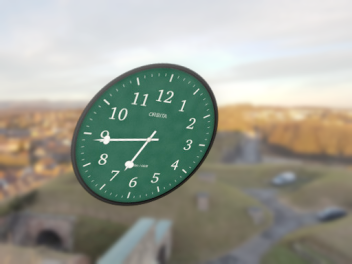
6:44
